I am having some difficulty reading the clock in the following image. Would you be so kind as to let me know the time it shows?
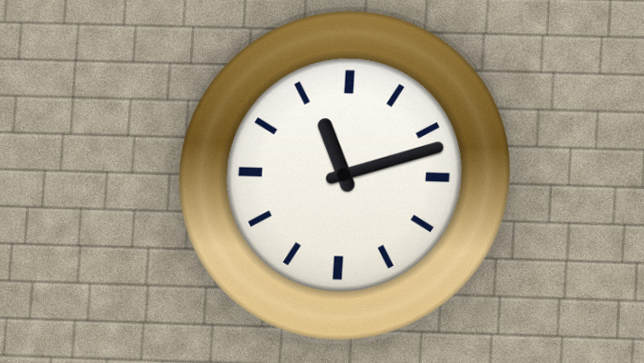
11:12
